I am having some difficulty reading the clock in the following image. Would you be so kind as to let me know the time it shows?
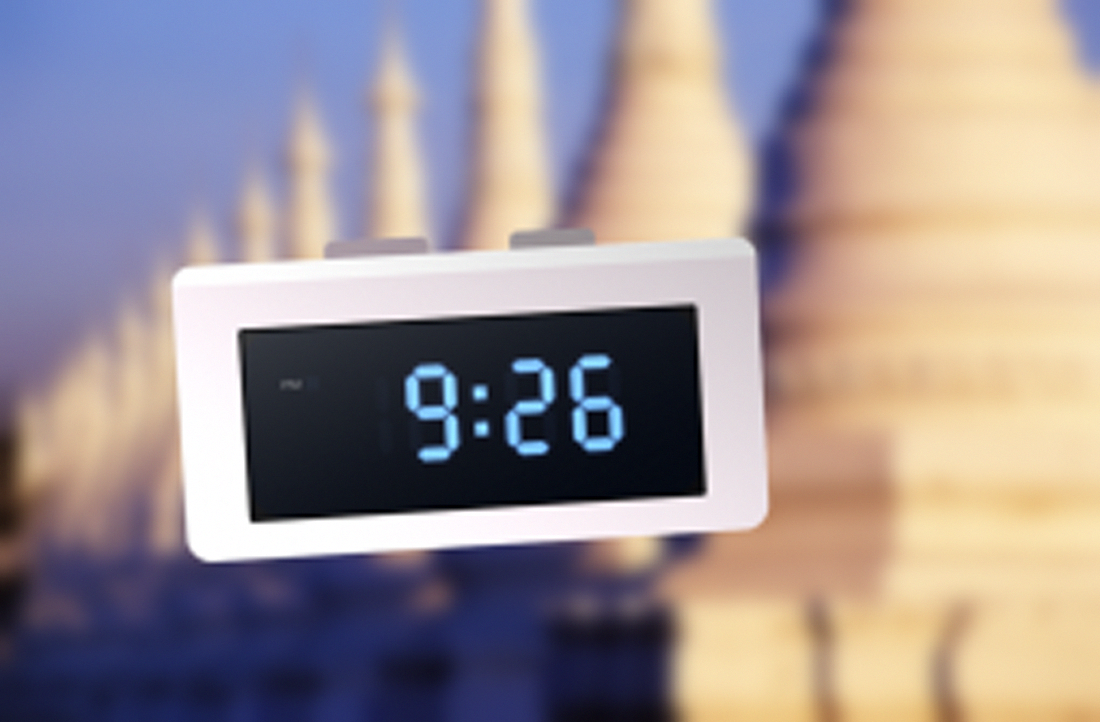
9:26
